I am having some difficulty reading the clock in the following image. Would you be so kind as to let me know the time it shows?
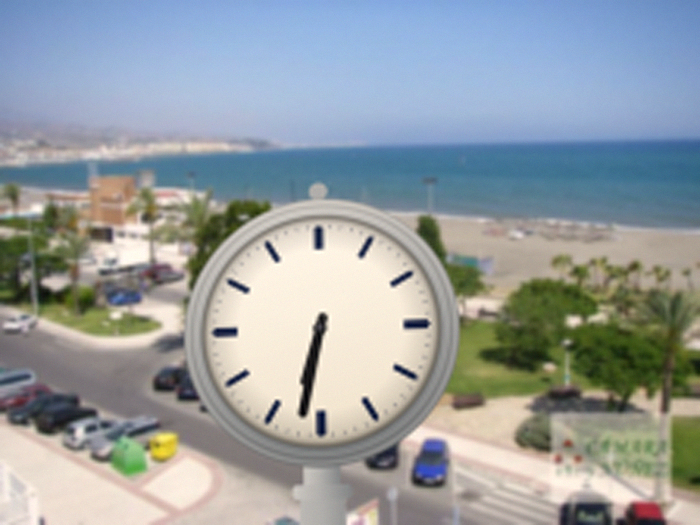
6:32
